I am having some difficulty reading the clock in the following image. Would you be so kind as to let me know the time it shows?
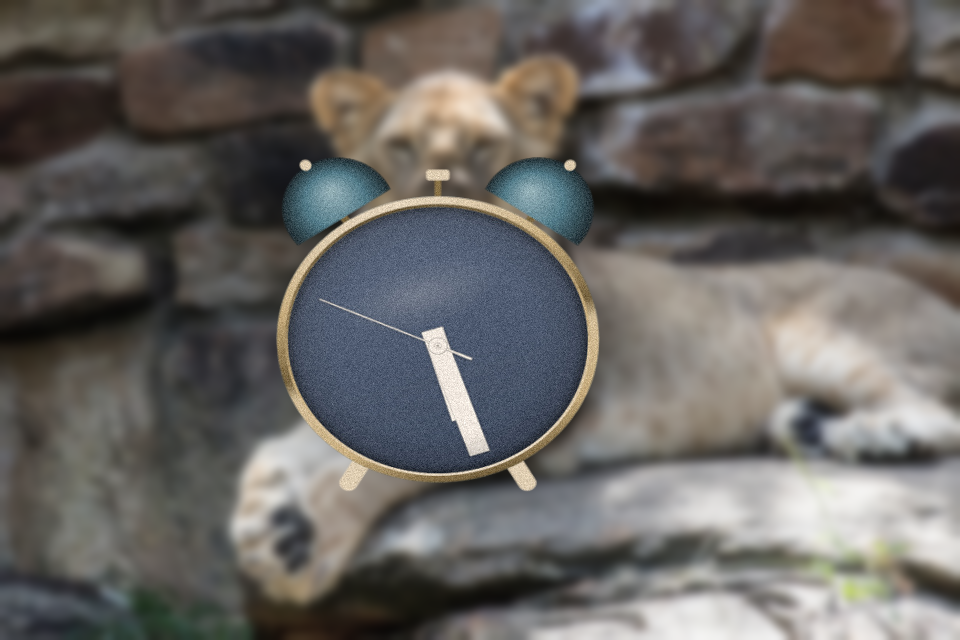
5:26:49
